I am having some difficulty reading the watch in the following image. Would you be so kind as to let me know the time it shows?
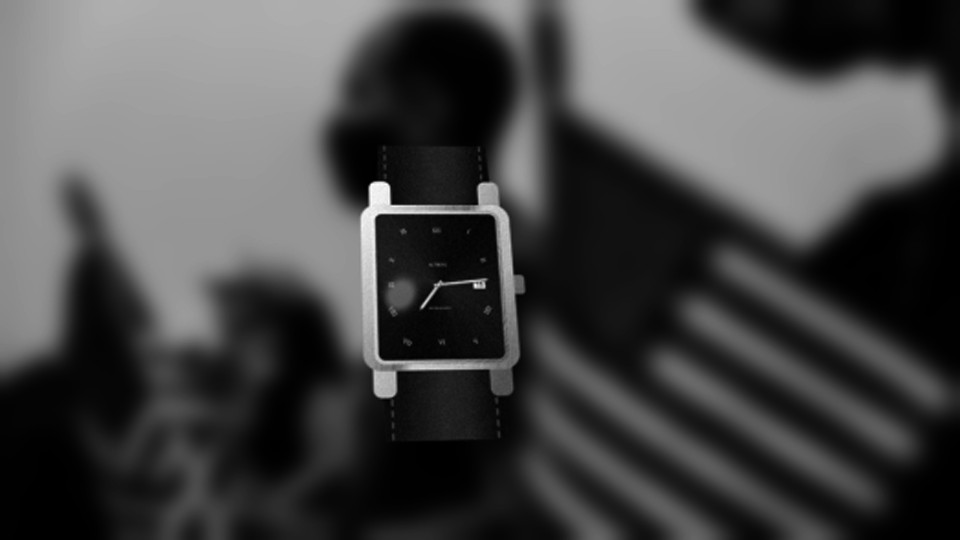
7:14
